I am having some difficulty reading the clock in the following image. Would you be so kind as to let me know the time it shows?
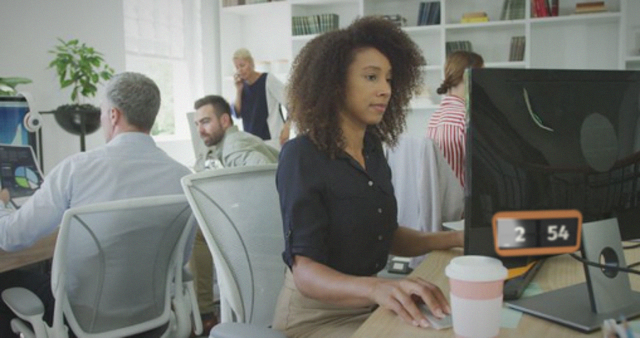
2:54
